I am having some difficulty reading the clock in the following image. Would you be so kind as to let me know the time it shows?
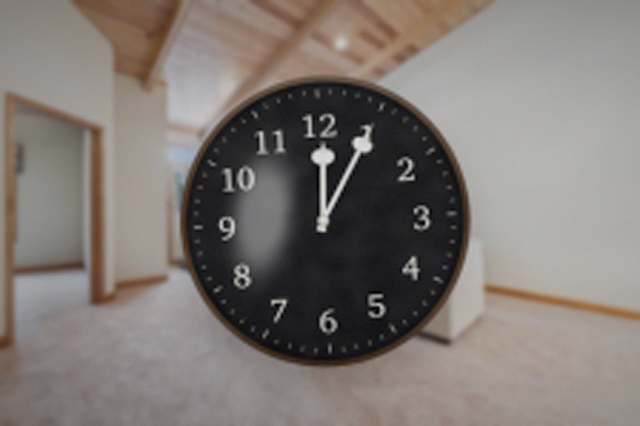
12:05
